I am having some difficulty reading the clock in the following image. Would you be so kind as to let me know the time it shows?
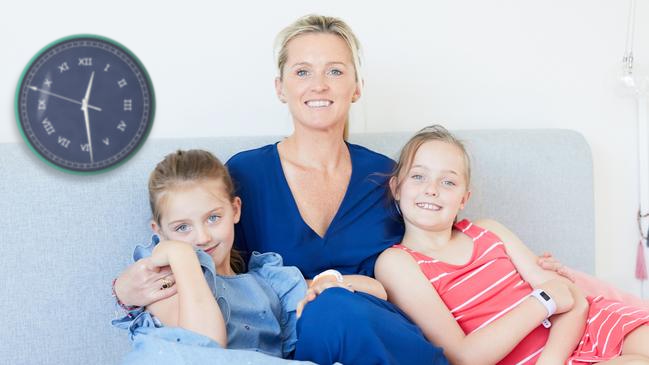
12:28:48
